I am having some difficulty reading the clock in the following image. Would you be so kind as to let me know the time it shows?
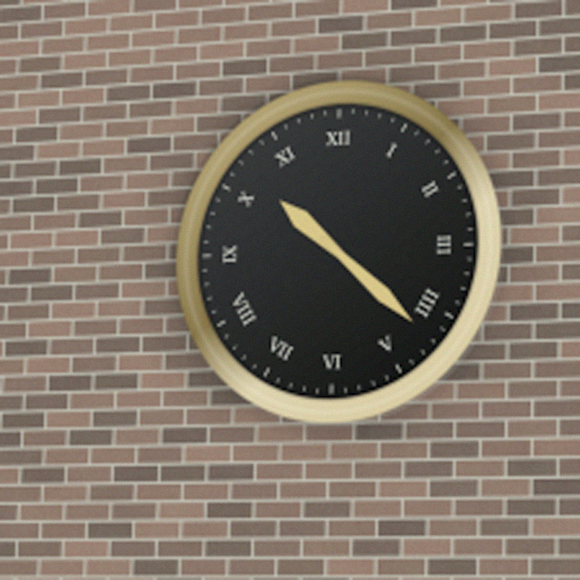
10:22
